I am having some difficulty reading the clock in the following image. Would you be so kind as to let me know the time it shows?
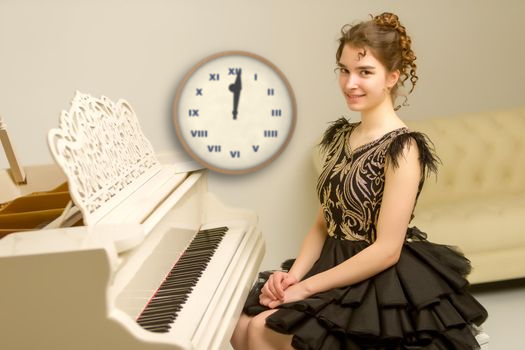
12:01
